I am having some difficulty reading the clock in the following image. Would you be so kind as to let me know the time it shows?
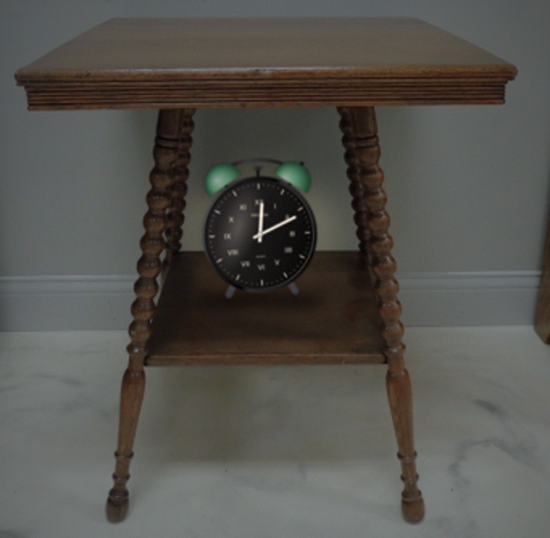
12:11
